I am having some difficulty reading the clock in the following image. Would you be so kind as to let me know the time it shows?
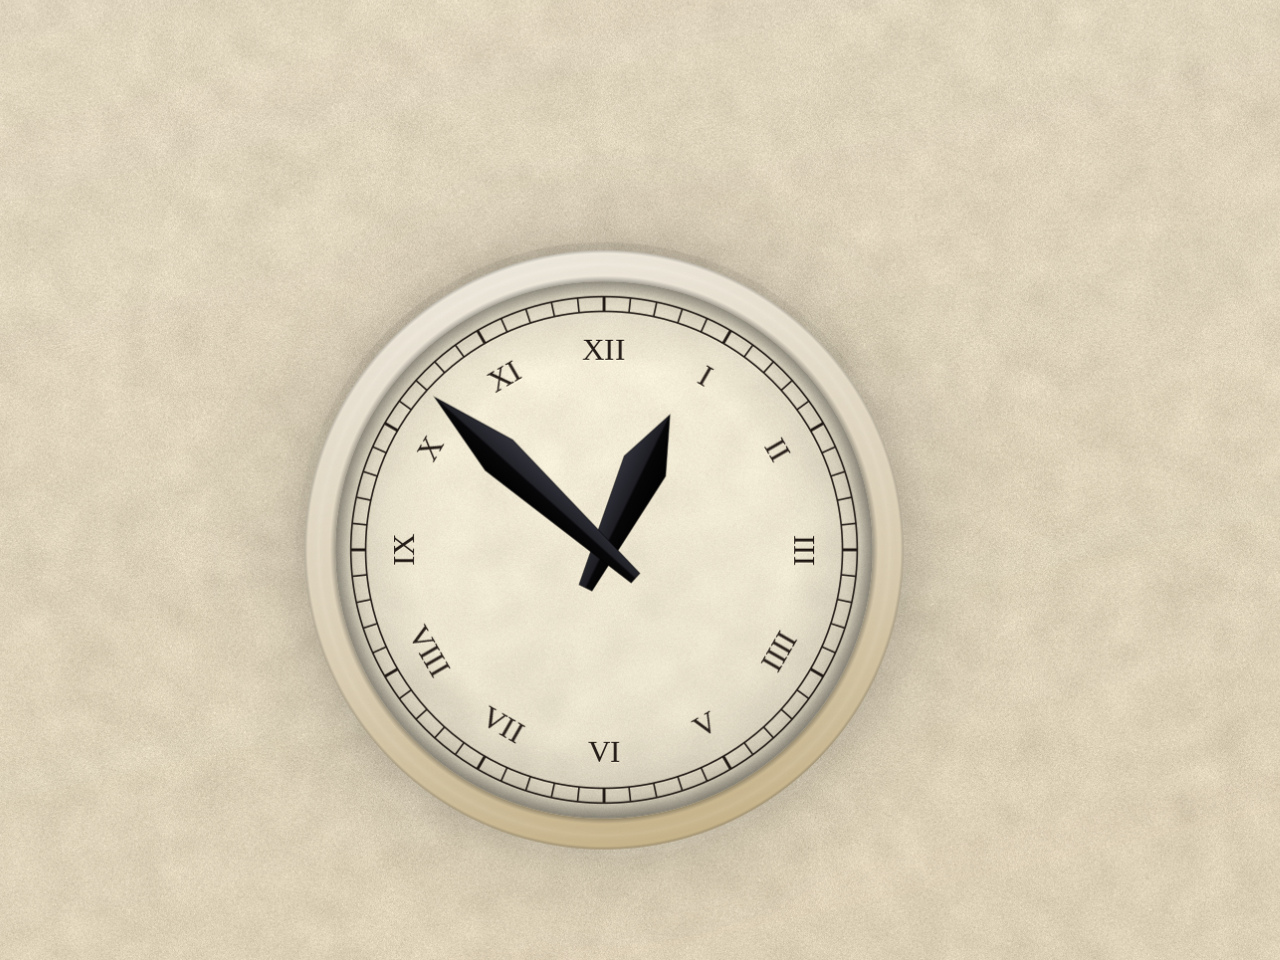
12:52
